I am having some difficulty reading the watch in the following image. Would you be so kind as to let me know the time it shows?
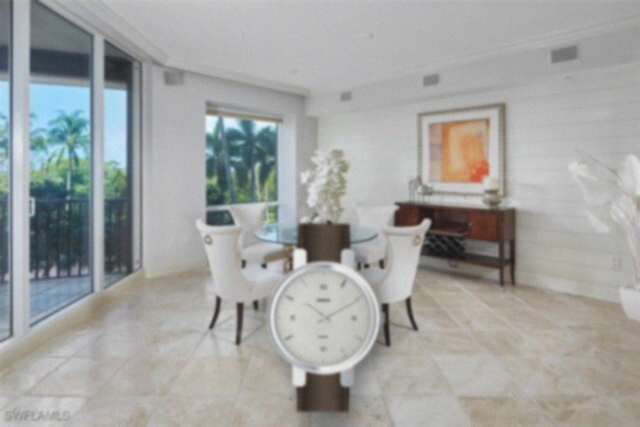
10:10
